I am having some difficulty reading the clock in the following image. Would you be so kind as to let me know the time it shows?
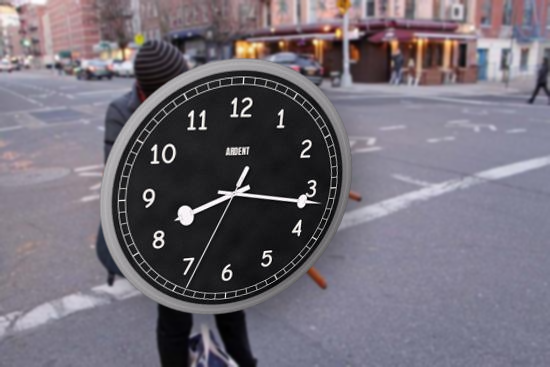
8:16:34
